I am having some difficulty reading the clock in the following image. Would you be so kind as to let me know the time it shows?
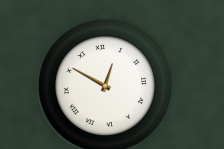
12:51
